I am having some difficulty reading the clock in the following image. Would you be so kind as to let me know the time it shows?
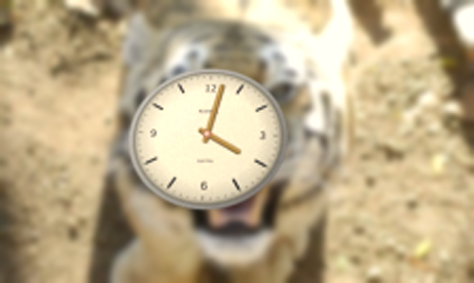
4:02
